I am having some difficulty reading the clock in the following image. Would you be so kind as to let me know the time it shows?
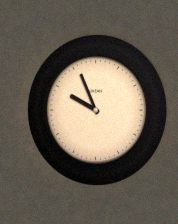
9:56
